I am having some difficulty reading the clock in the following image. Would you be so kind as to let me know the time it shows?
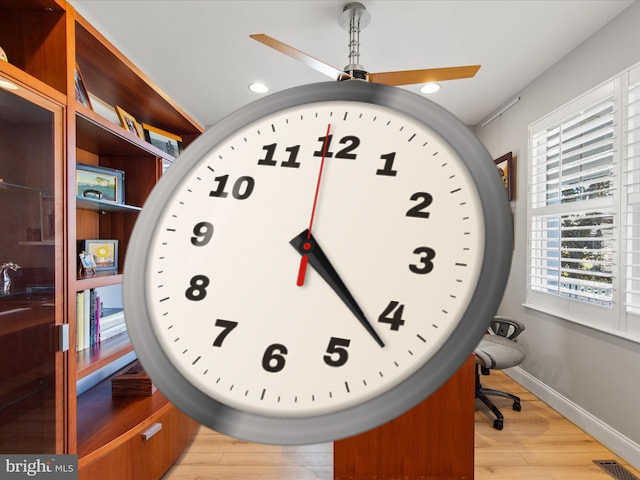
4:21:59
